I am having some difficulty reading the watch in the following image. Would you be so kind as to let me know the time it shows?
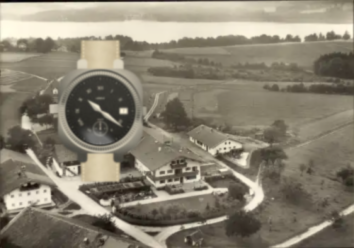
10:21
